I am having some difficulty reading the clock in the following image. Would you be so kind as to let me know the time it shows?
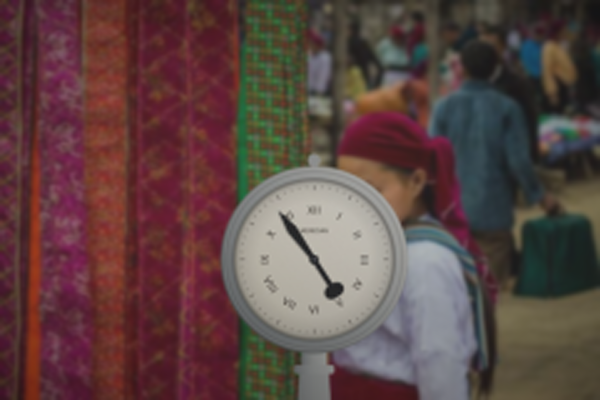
4:54
